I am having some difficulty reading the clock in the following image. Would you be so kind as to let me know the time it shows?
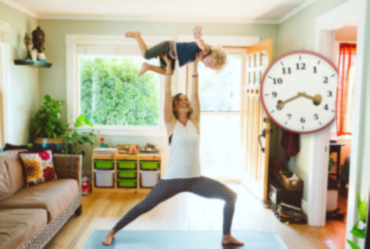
3:41
